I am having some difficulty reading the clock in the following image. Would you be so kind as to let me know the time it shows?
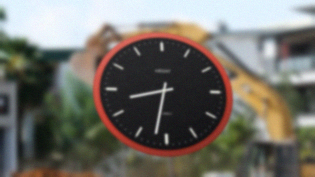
8:32
